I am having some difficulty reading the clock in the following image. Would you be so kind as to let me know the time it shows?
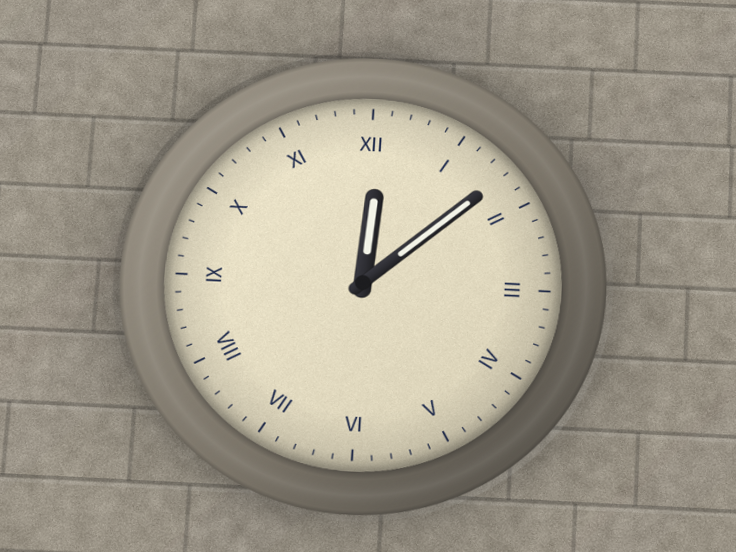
12:08
